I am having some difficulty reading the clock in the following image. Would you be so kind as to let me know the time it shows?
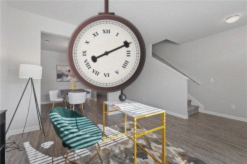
8:11
